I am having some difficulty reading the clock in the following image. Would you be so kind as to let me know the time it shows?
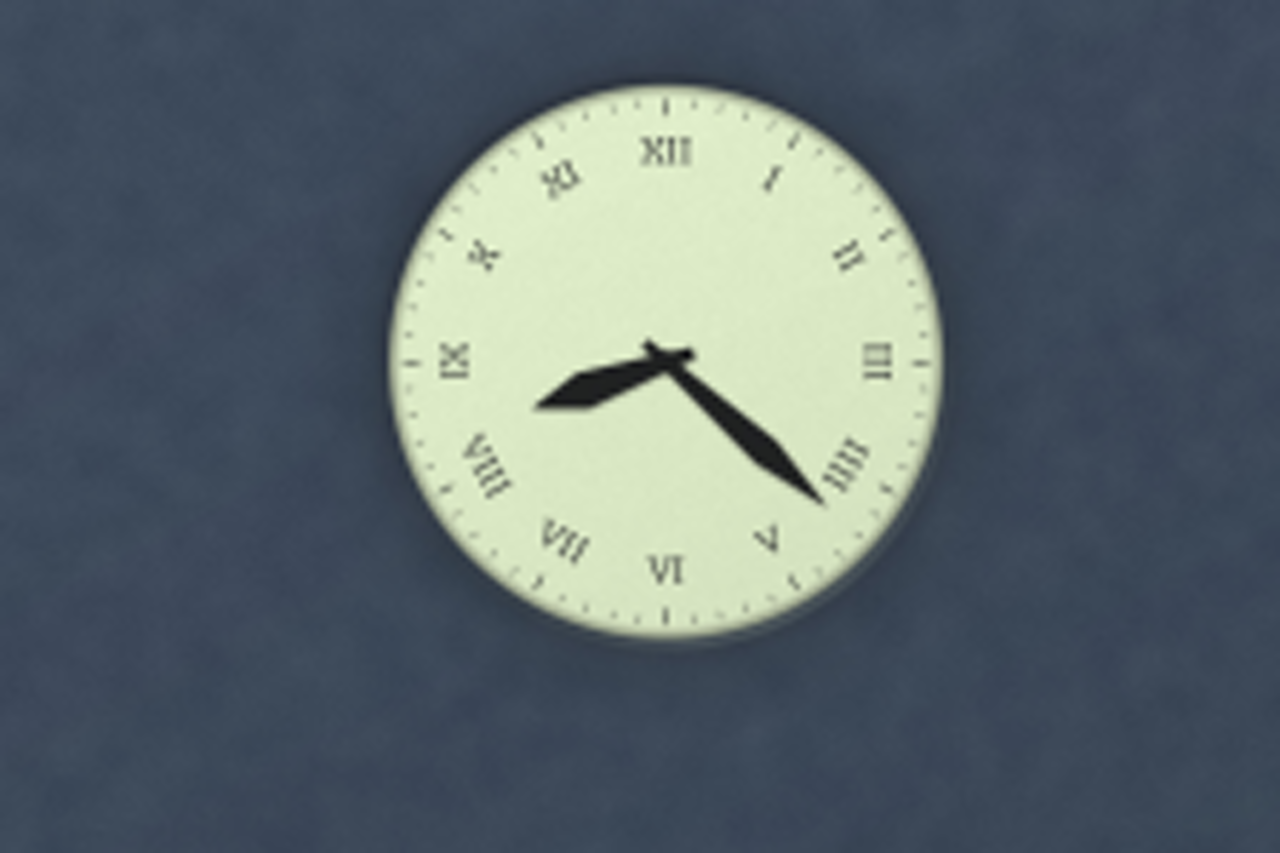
8:22
